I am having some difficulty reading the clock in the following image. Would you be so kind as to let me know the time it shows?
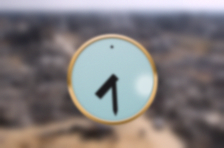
7:30
